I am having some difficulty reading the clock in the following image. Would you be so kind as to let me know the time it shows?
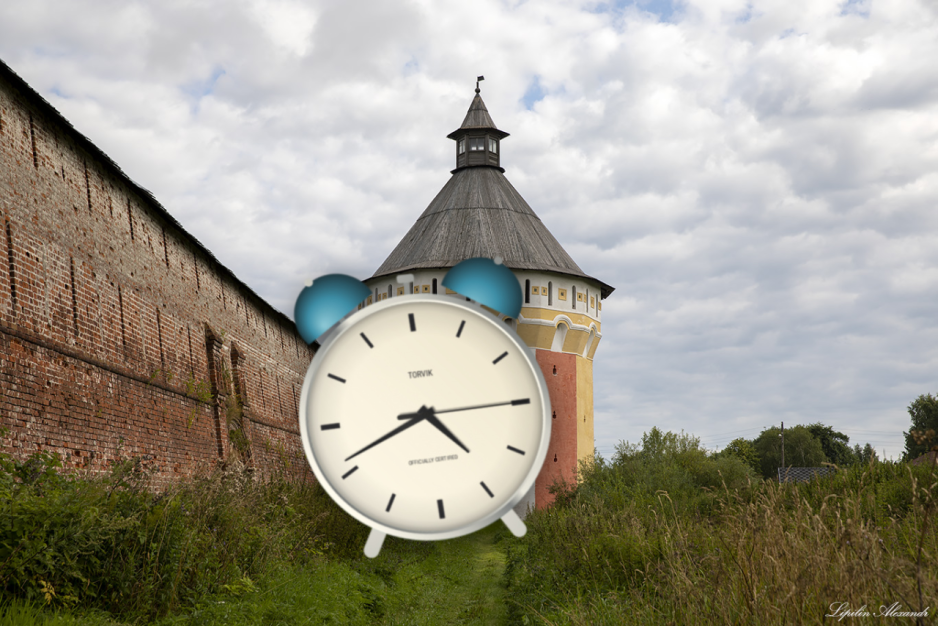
4:41:15
